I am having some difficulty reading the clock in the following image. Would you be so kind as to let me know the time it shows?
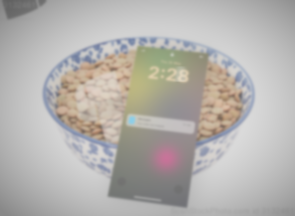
2:28
